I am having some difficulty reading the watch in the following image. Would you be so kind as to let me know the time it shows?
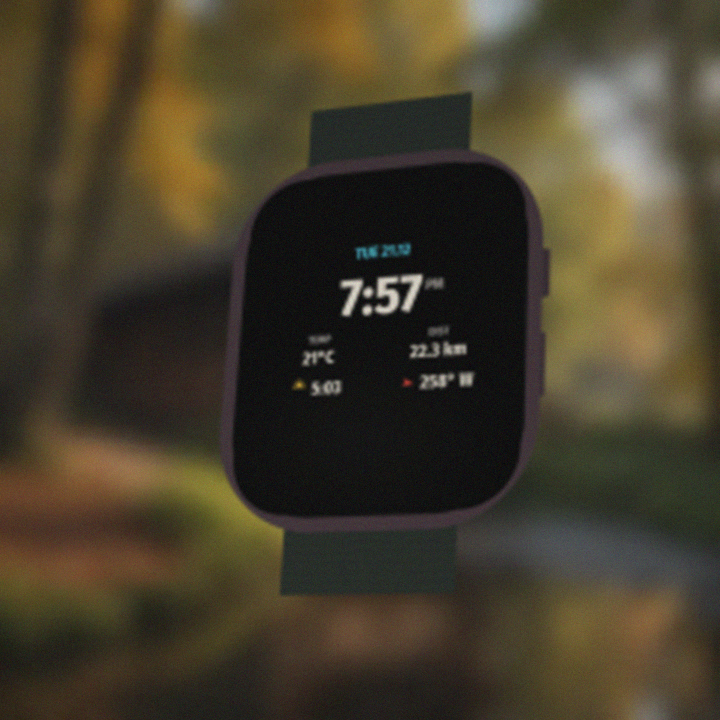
7:57
